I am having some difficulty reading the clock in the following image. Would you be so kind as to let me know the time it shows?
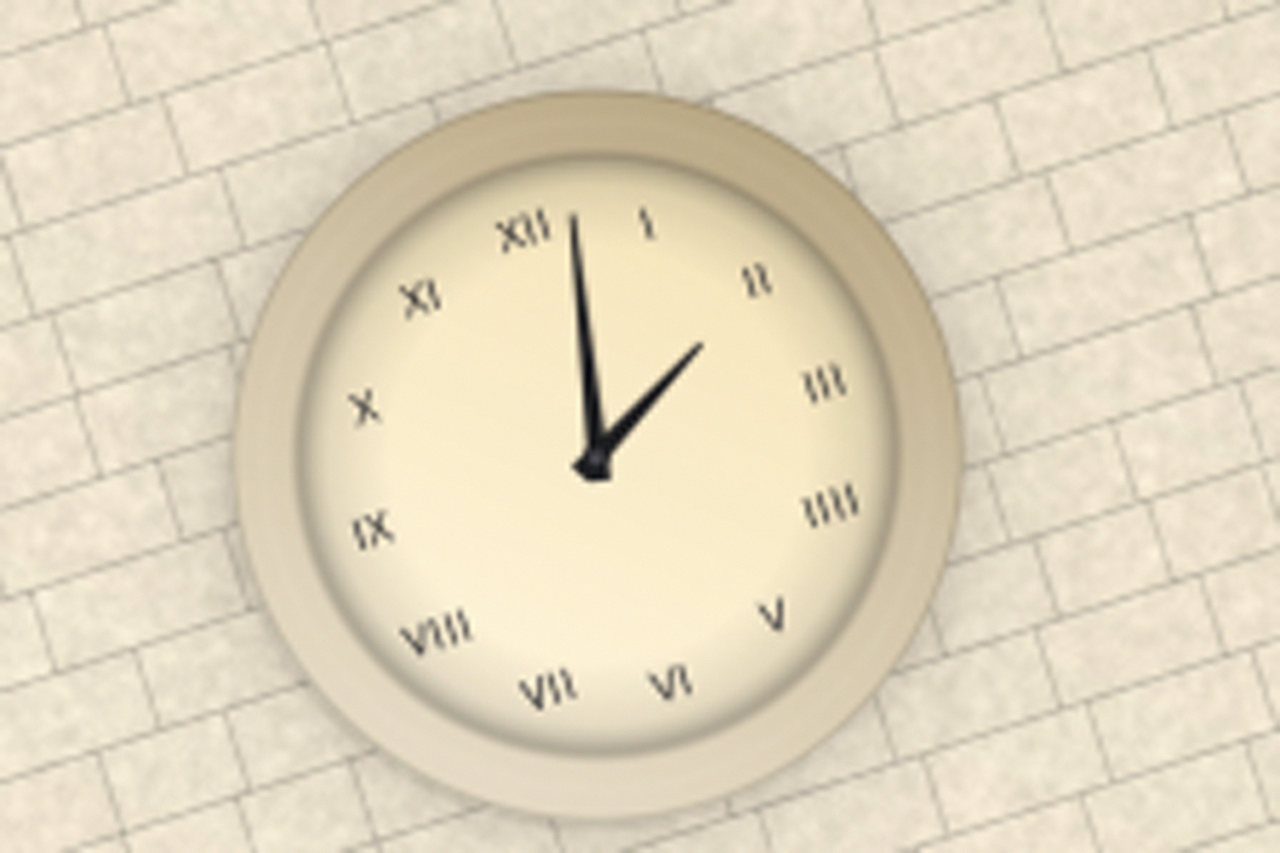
2:02
